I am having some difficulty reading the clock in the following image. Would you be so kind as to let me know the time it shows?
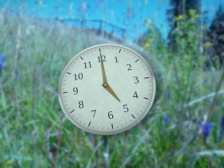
5:00
